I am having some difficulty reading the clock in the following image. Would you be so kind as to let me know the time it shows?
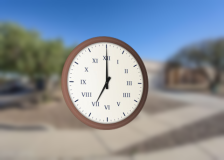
7:00
